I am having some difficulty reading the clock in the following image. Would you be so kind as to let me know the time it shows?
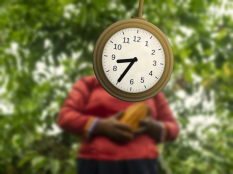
8:35
